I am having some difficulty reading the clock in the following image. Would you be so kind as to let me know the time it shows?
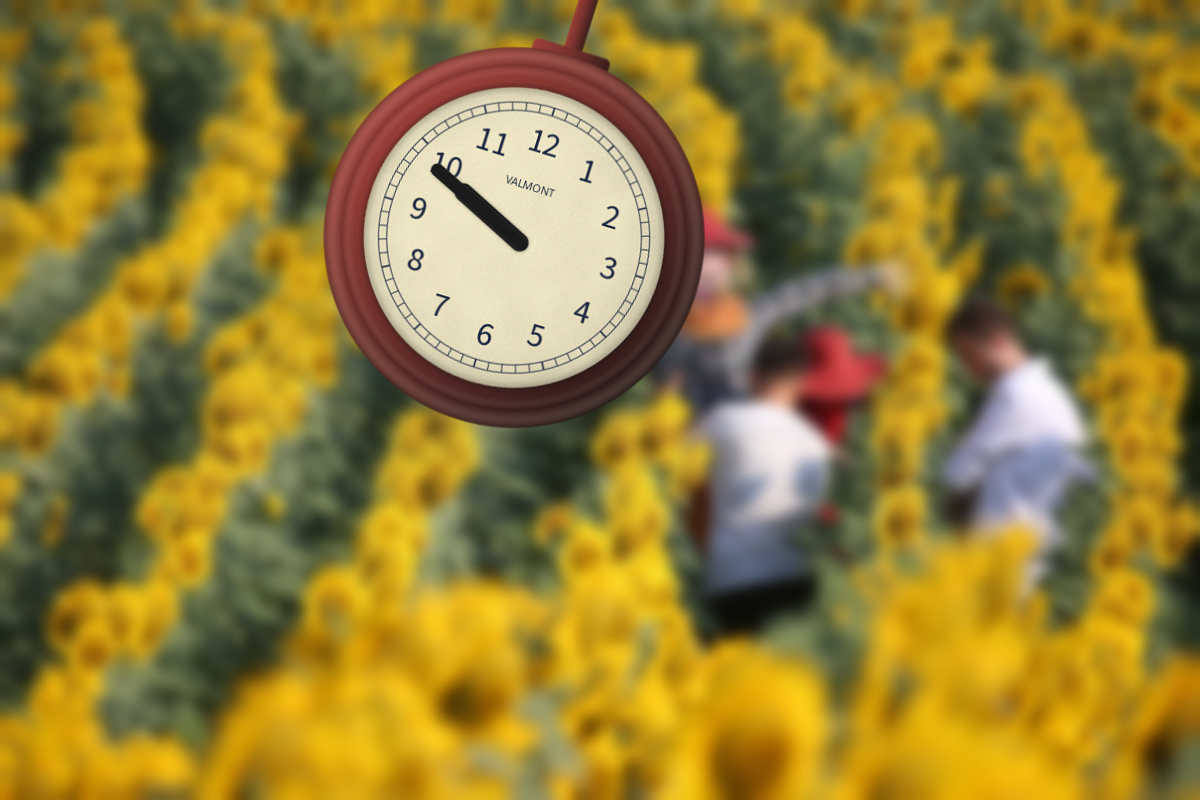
9:49
